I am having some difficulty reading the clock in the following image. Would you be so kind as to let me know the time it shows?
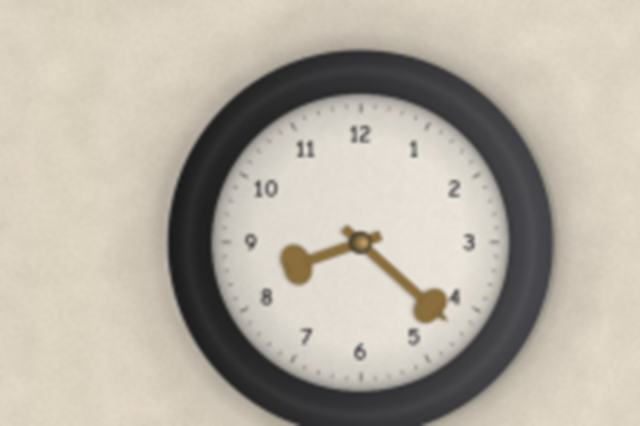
8:22
